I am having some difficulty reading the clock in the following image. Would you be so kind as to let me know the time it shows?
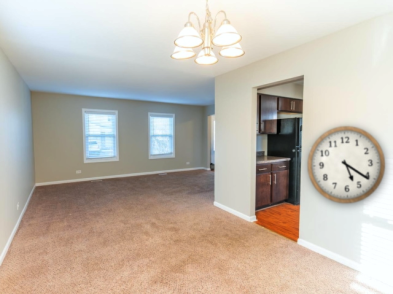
5:21
